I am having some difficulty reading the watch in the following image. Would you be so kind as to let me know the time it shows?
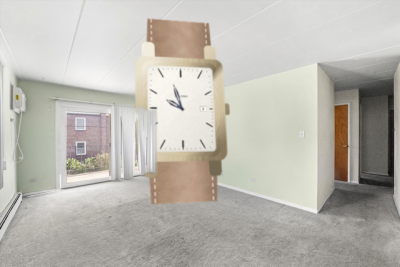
9:57
